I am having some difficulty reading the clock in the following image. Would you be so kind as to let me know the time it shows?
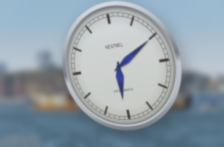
6:10
